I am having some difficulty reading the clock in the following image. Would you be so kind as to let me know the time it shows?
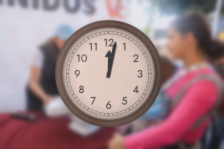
12:02
